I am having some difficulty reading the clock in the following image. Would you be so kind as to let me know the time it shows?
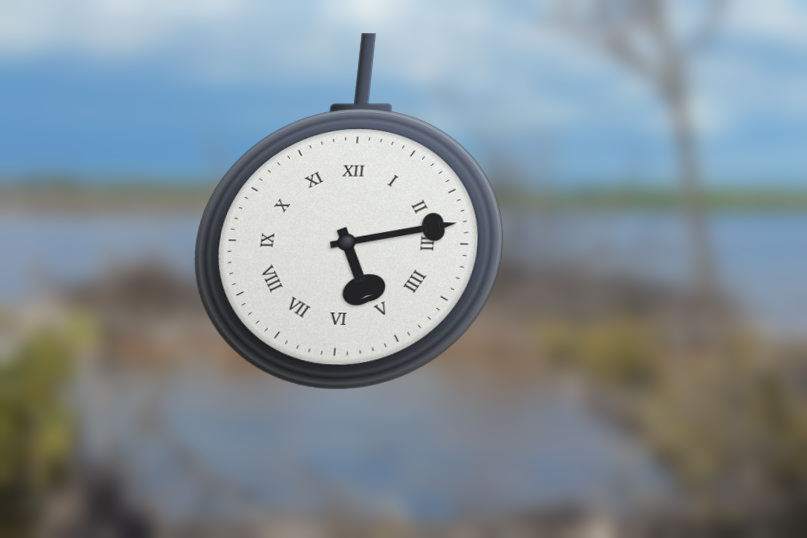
5:13
